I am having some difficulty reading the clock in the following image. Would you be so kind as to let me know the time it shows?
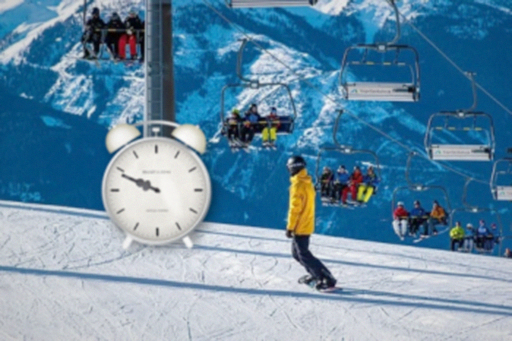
9:49
